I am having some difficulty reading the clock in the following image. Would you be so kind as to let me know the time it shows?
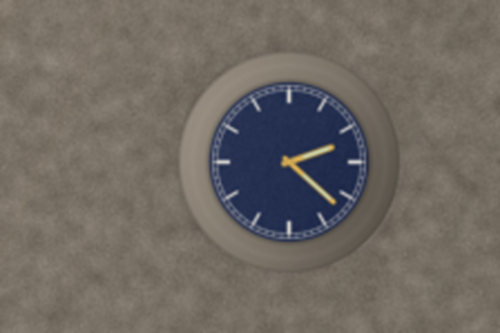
2:22
